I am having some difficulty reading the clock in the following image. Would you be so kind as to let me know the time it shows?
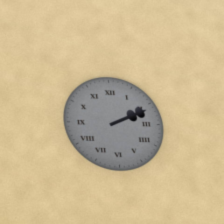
2:11
